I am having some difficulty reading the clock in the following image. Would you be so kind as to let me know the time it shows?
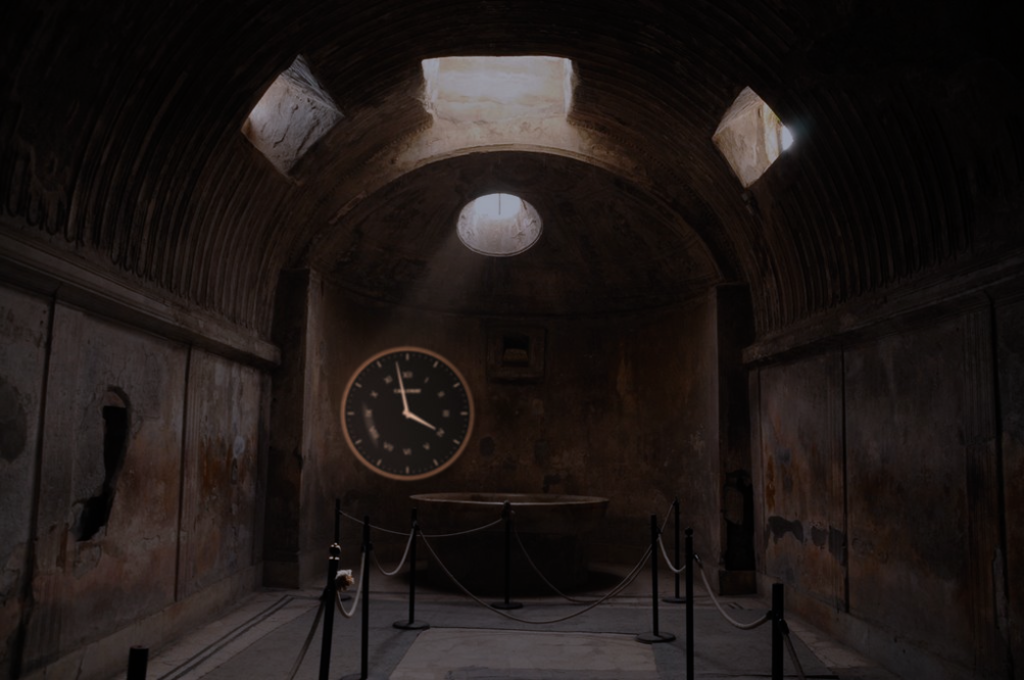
3:58
